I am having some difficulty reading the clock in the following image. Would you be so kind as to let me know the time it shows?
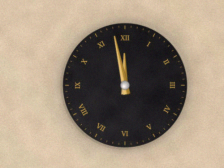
11:58
